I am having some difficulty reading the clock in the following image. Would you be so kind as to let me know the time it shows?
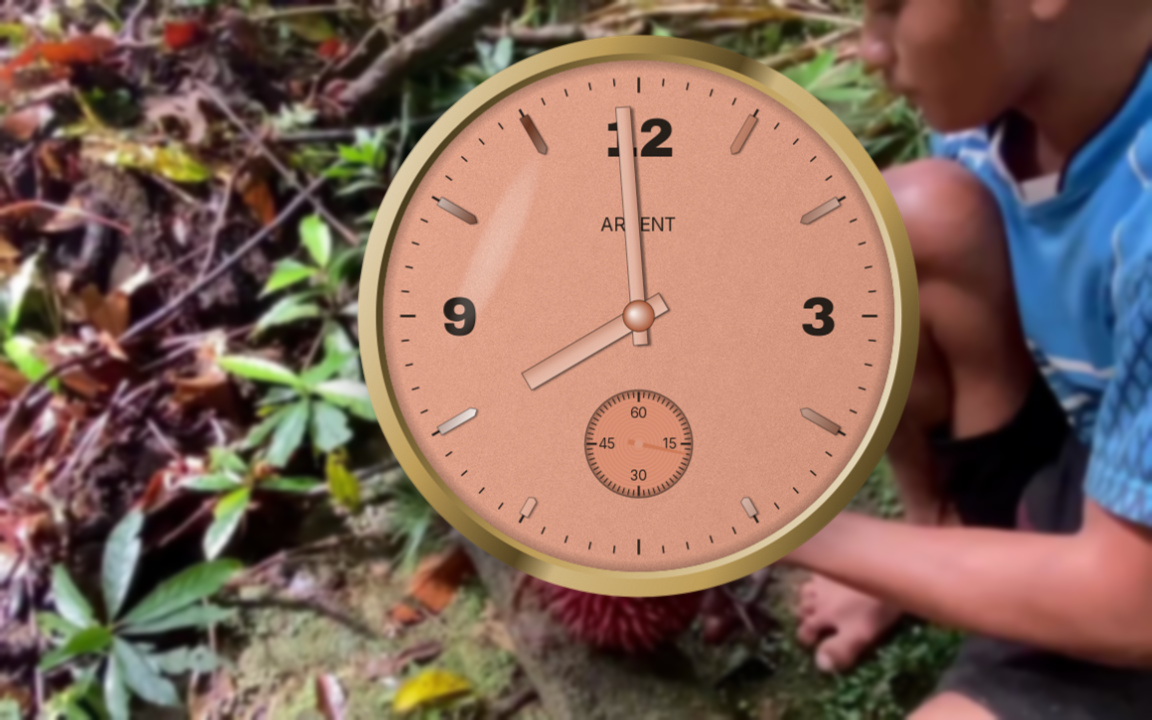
7:59:17
